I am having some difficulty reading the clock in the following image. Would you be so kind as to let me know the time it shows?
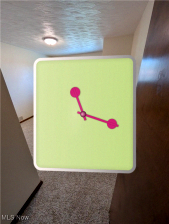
11:18
